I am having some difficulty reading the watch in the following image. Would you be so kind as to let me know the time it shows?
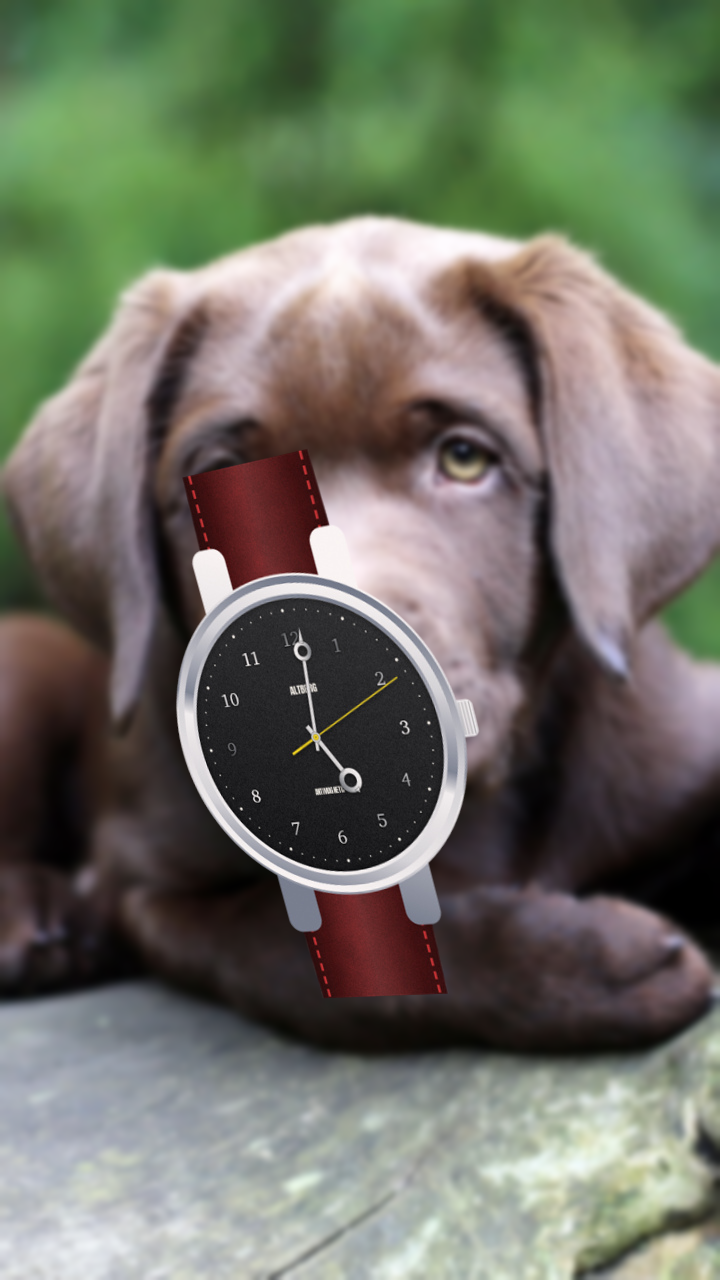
5:01:11
